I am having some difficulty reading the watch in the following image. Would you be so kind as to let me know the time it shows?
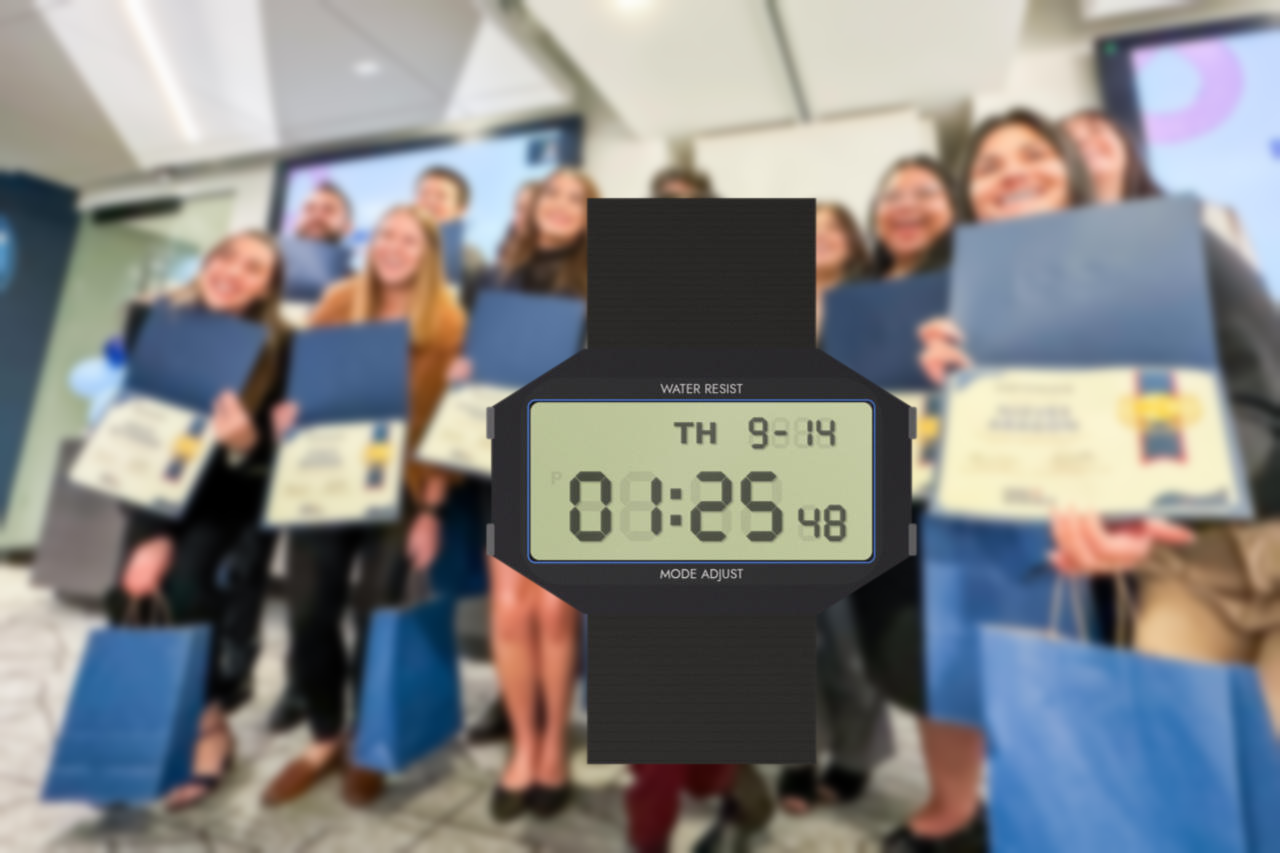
1:25:48
